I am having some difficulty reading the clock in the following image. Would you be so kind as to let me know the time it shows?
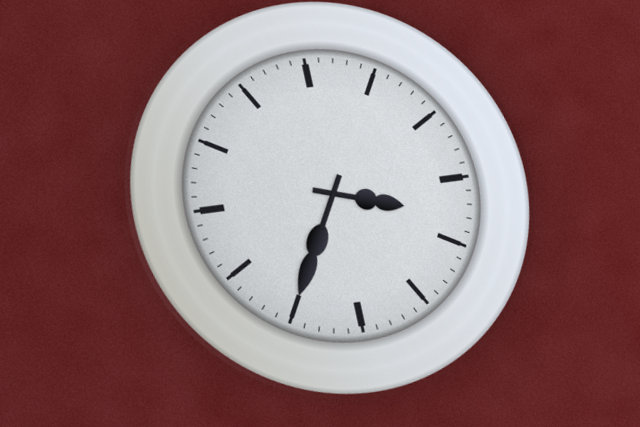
3:35
